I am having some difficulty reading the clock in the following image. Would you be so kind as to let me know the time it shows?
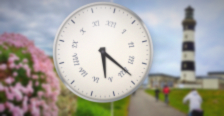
5:19
